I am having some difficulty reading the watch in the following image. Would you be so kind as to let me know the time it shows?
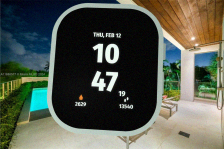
10:47:19
